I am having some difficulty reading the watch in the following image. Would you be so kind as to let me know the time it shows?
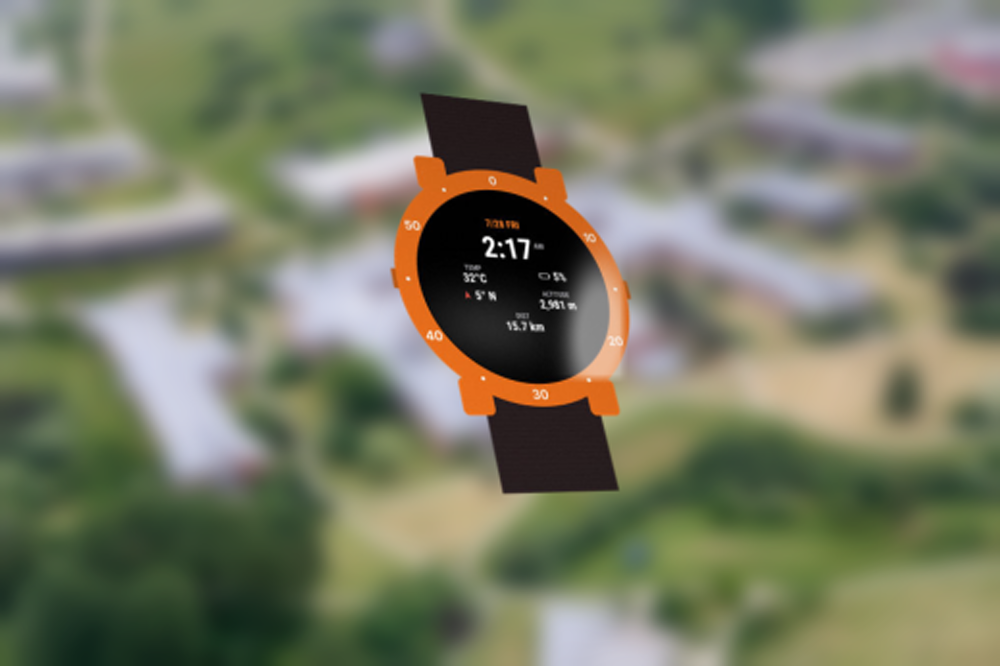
2:17
